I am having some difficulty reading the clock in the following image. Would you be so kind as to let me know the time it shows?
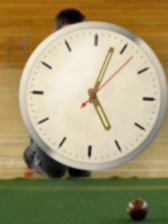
5:03:07
